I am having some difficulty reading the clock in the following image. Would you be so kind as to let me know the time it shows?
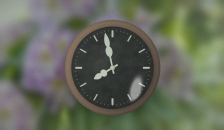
7:58
